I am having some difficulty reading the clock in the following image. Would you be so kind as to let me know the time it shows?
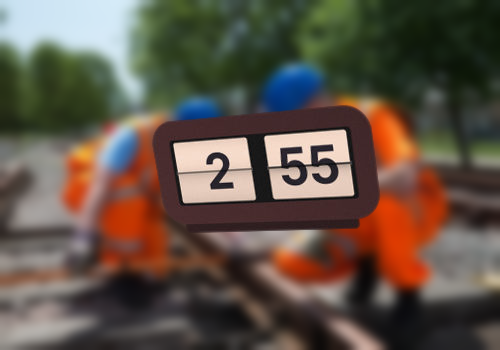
2:55
